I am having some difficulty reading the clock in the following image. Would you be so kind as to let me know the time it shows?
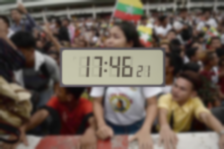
17:46:21
